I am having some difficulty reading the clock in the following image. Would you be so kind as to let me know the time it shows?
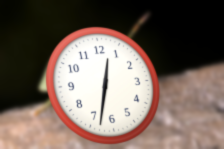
12:33
